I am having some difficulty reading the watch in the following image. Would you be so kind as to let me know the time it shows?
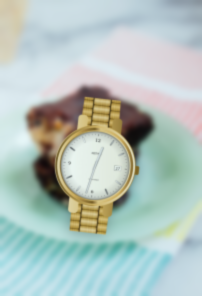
12:32
